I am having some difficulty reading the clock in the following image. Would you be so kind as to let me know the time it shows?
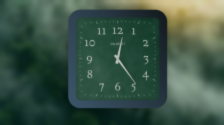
12:24
